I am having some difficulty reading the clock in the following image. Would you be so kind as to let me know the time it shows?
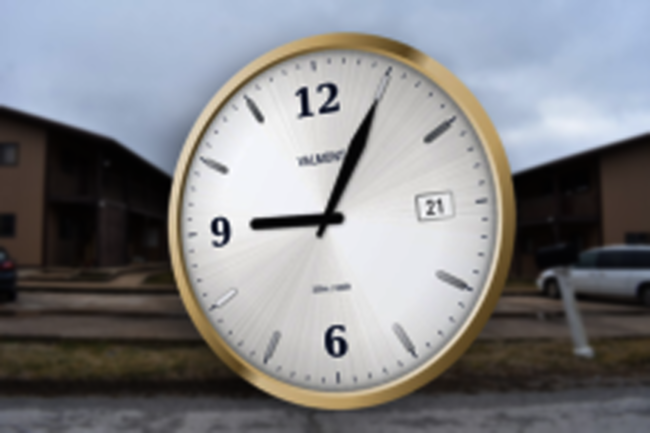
9:05
